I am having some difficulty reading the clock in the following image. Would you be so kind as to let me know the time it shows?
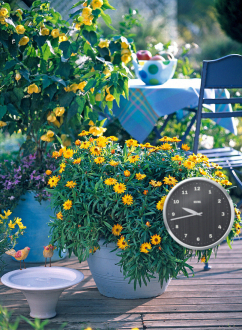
9:43
